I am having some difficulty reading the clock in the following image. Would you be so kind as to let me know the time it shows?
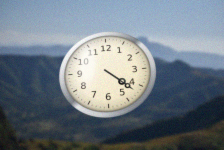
4:22
